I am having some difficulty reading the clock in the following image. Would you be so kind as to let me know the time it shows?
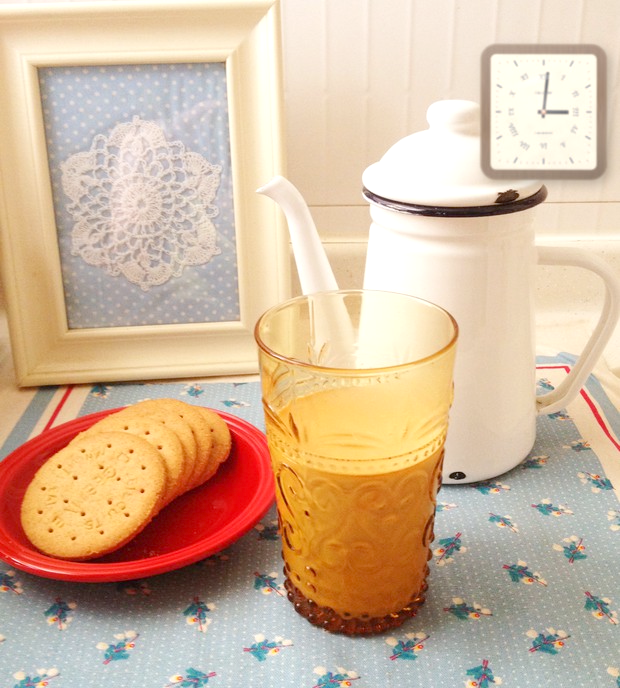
3:01
